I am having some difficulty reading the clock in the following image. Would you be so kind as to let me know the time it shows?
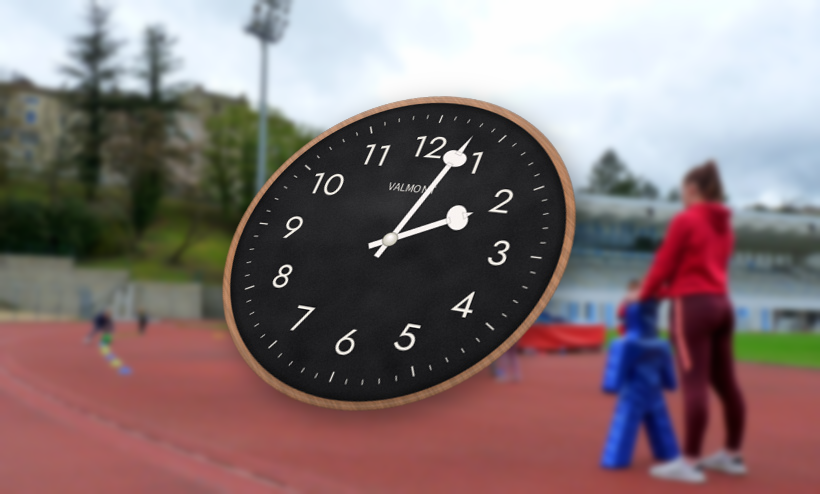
2:03
